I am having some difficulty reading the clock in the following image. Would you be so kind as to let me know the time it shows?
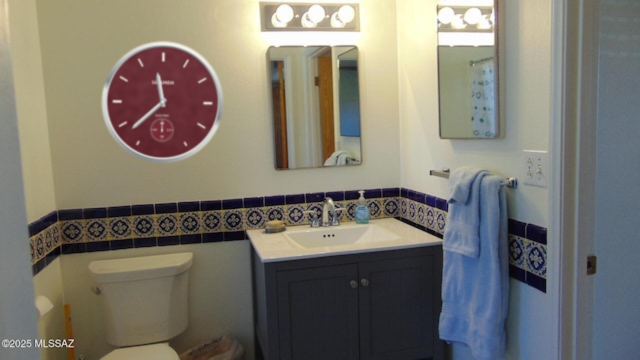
11:38
